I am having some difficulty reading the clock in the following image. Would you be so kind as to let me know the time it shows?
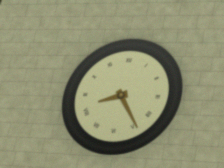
8:24
